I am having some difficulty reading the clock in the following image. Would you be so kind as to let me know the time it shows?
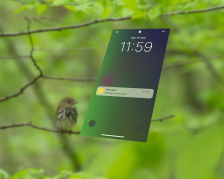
11:59
